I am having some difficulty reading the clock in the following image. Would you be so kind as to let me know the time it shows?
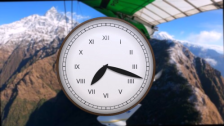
7:18
